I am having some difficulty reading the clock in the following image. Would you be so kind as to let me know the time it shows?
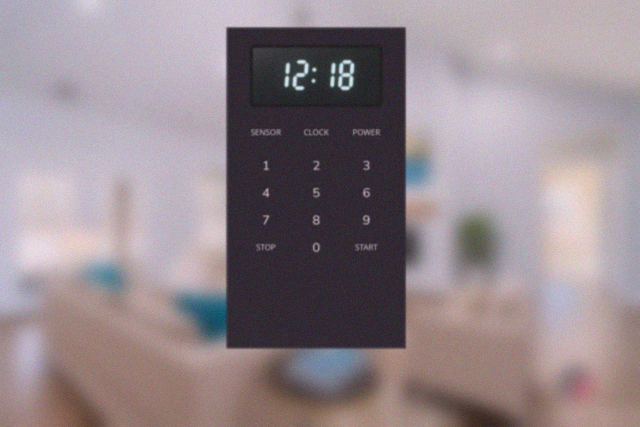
12:18
